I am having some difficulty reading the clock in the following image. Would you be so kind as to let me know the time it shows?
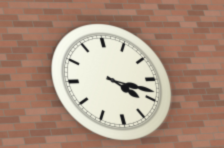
4:18
